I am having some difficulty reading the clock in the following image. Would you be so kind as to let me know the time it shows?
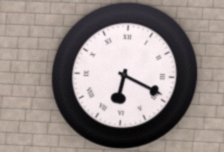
6:19
